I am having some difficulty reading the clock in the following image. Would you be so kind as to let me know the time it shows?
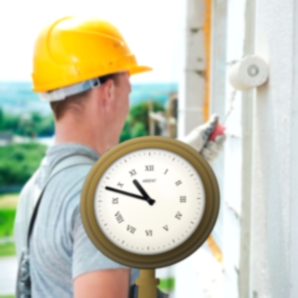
10:48
